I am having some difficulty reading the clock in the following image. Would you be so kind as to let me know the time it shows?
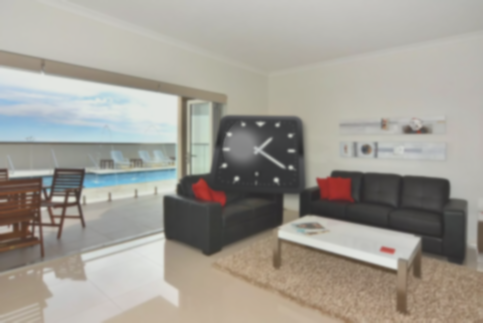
1:21
